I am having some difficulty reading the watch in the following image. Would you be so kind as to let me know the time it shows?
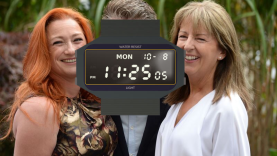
11:25:05
